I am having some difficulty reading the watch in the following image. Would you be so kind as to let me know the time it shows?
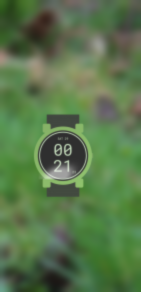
0:21
